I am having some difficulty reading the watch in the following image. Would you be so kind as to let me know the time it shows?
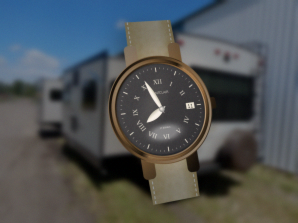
7:56
